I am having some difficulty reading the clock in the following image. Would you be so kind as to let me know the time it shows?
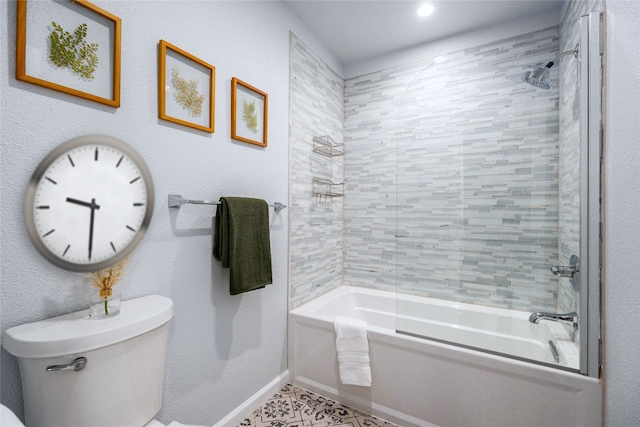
9:30
